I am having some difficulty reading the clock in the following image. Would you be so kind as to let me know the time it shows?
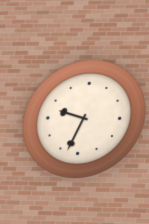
9:33
